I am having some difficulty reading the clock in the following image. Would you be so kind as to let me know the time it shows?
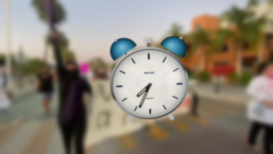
7:34
